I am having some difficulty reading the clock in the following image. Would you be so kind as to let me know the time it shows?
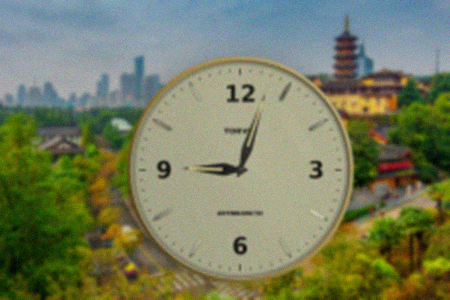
9:03
